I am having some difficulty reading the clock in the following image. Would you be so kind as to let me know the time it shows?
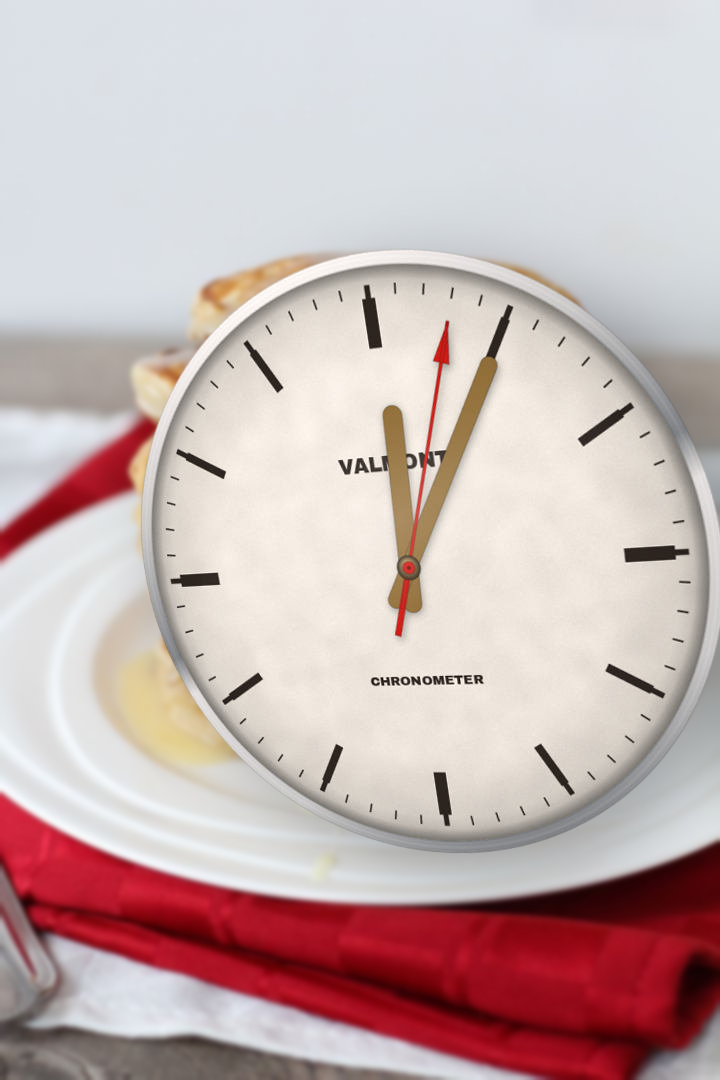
12:05:03
